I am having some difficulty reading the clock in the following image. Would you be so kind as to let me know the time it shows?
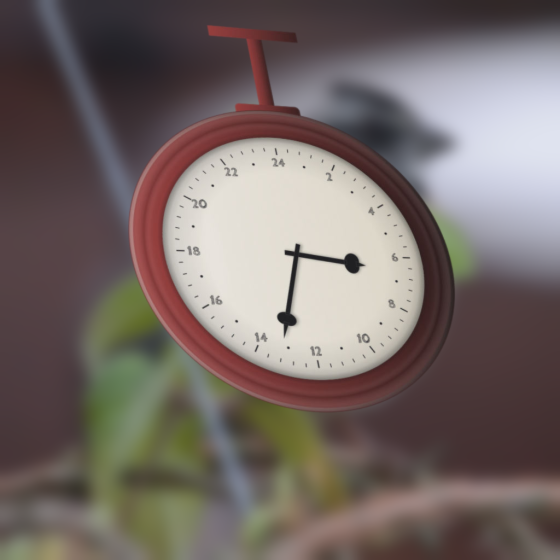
6:33
